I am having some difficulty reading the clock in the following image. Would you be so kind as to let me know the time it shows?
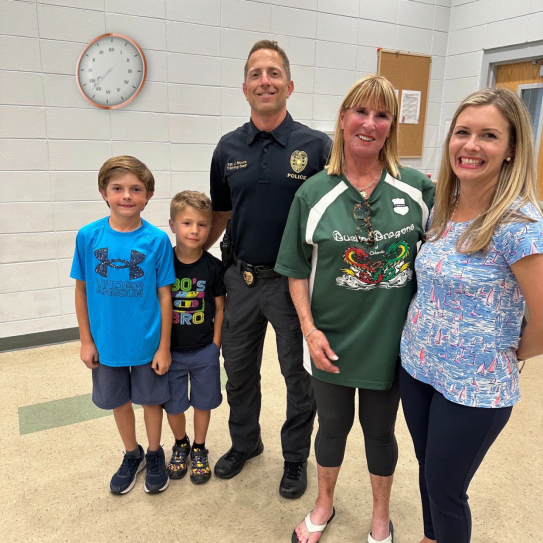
7:37
